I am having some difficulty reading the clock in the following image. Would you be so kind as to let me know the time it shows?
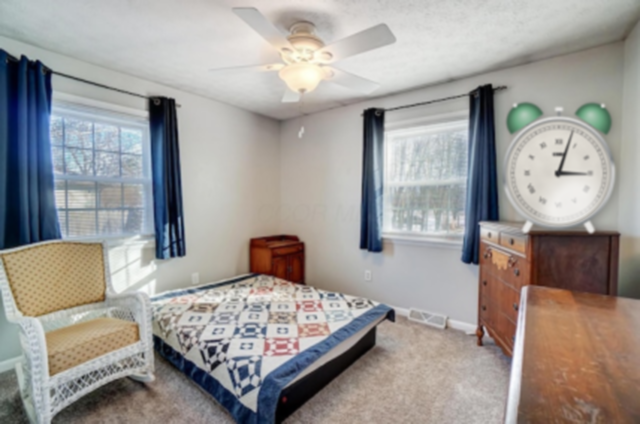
3:03
